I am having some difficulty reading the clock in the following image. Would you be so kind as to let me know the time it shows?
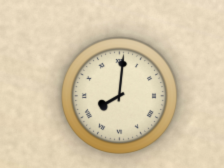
8:01
